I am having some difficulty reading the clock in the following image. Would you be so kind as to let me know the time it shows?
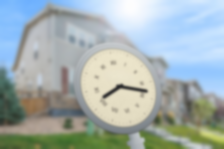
8:18
